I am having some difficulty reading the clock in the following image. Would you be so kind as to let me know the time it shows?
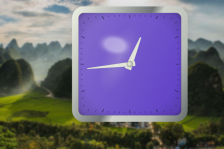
12:44
